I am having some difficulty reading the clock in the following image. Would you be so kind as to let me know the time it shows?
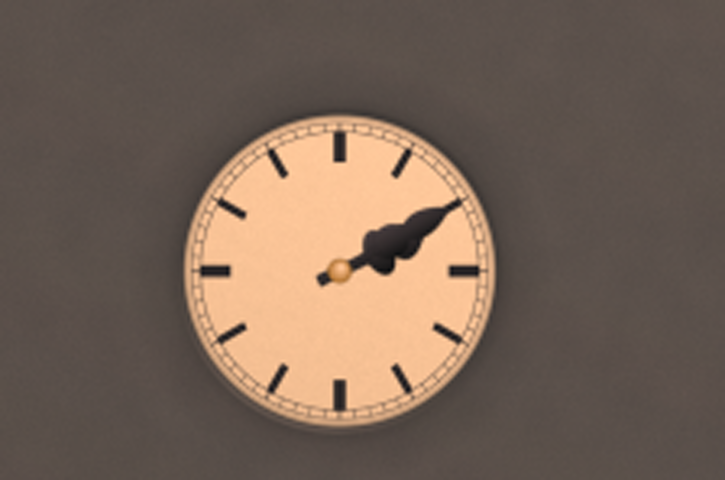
2:10
